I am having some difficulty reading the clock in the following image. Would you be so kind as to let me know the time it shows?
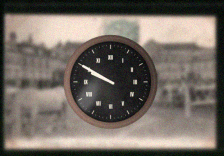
9:50
